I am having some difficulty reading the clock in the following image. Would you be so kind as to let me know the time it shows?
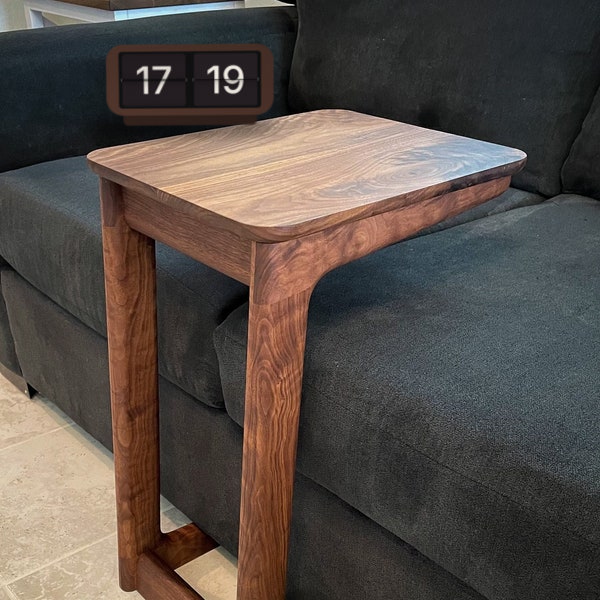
17:19
